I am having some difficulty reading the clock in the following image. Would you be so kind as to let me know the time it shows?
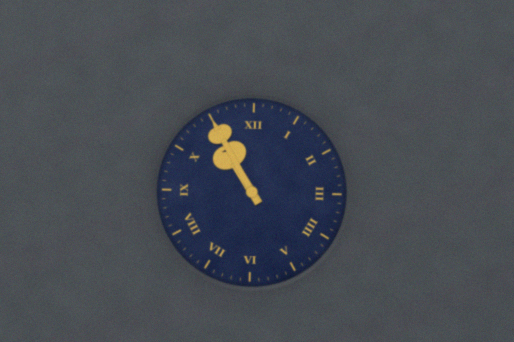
10:55
